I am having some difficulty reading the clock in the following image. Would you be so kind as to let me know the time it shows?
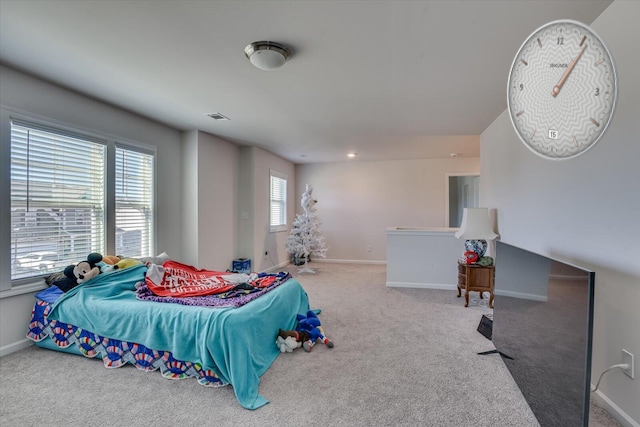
1:06
